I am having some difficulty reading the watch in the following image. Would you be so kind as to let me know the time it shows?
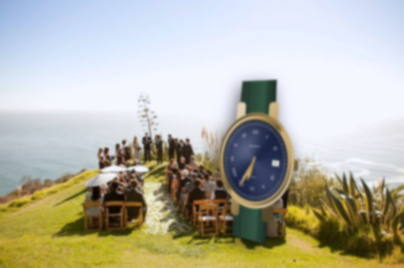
6:35
